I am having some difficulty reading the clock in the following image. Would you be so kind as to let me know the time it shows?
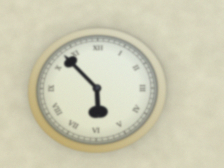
5:53
